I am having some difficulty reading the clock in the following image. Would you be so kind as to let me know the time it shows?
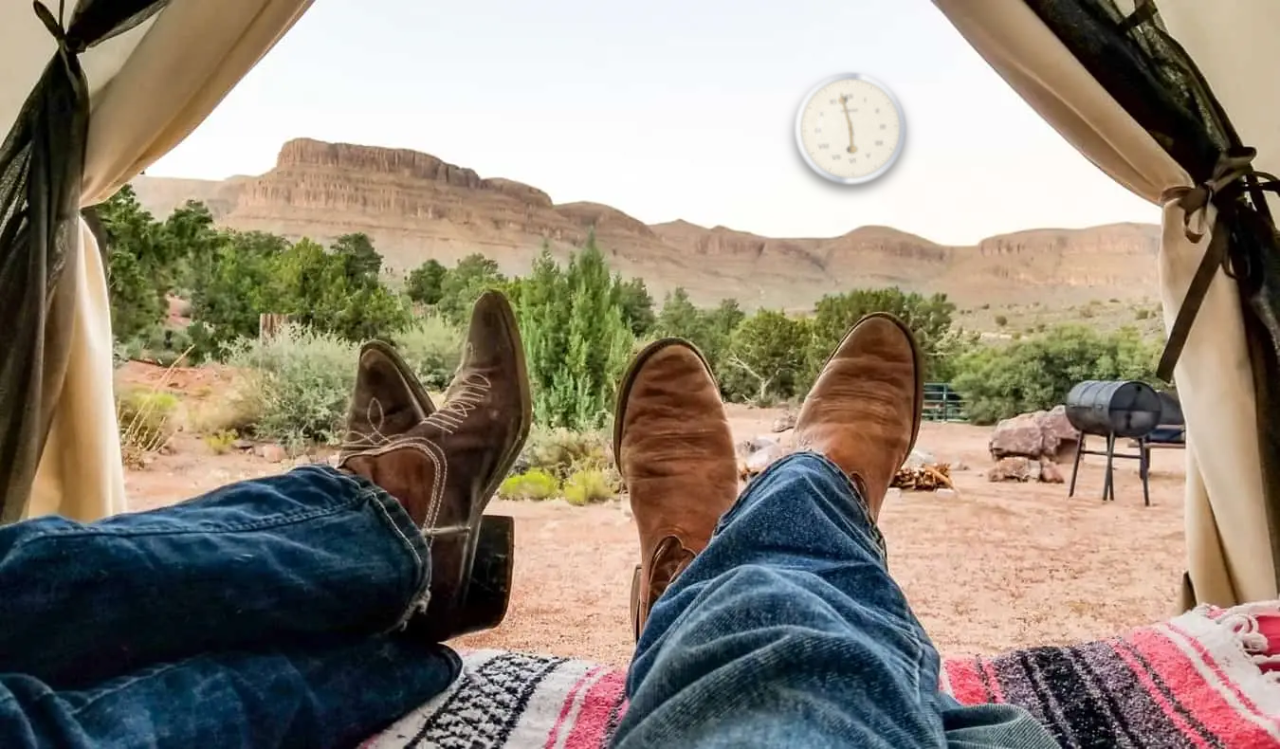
5:58
